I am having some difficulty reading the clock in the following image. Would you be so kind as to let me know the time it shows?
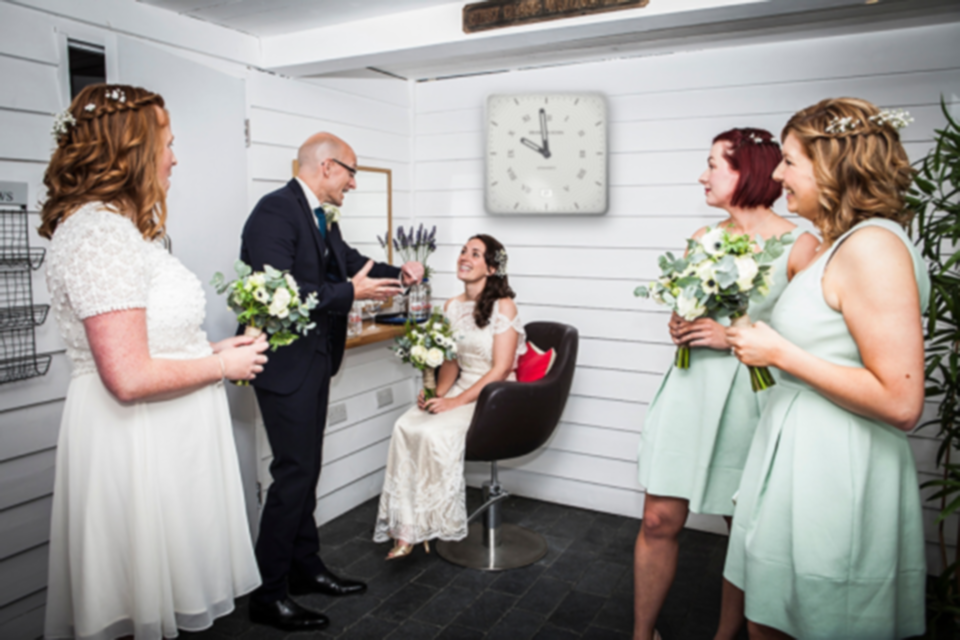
9:59
